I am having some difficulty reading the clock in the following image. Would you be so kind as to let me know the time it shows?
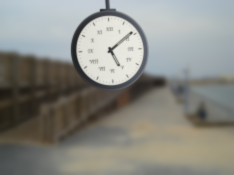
5:09
